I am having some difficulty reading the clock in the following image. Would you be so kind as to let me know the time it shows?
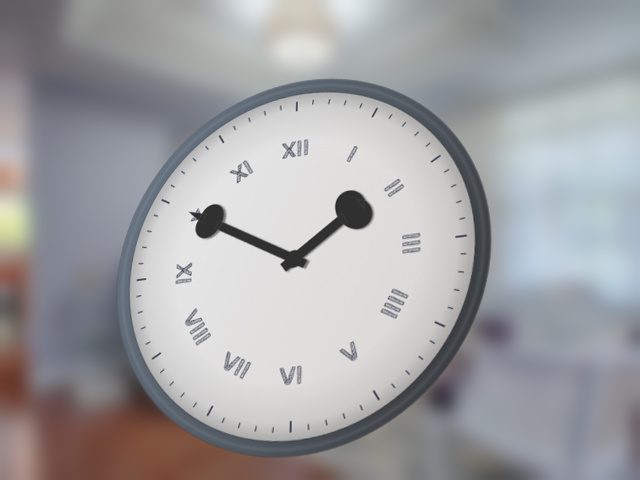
1:50
